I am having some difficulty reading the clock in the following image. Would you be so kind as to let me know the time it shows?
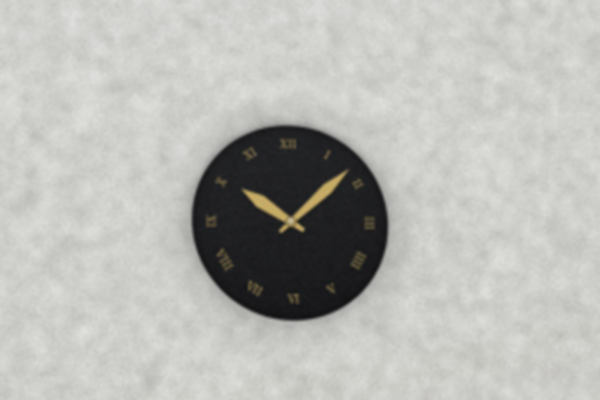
10:08
